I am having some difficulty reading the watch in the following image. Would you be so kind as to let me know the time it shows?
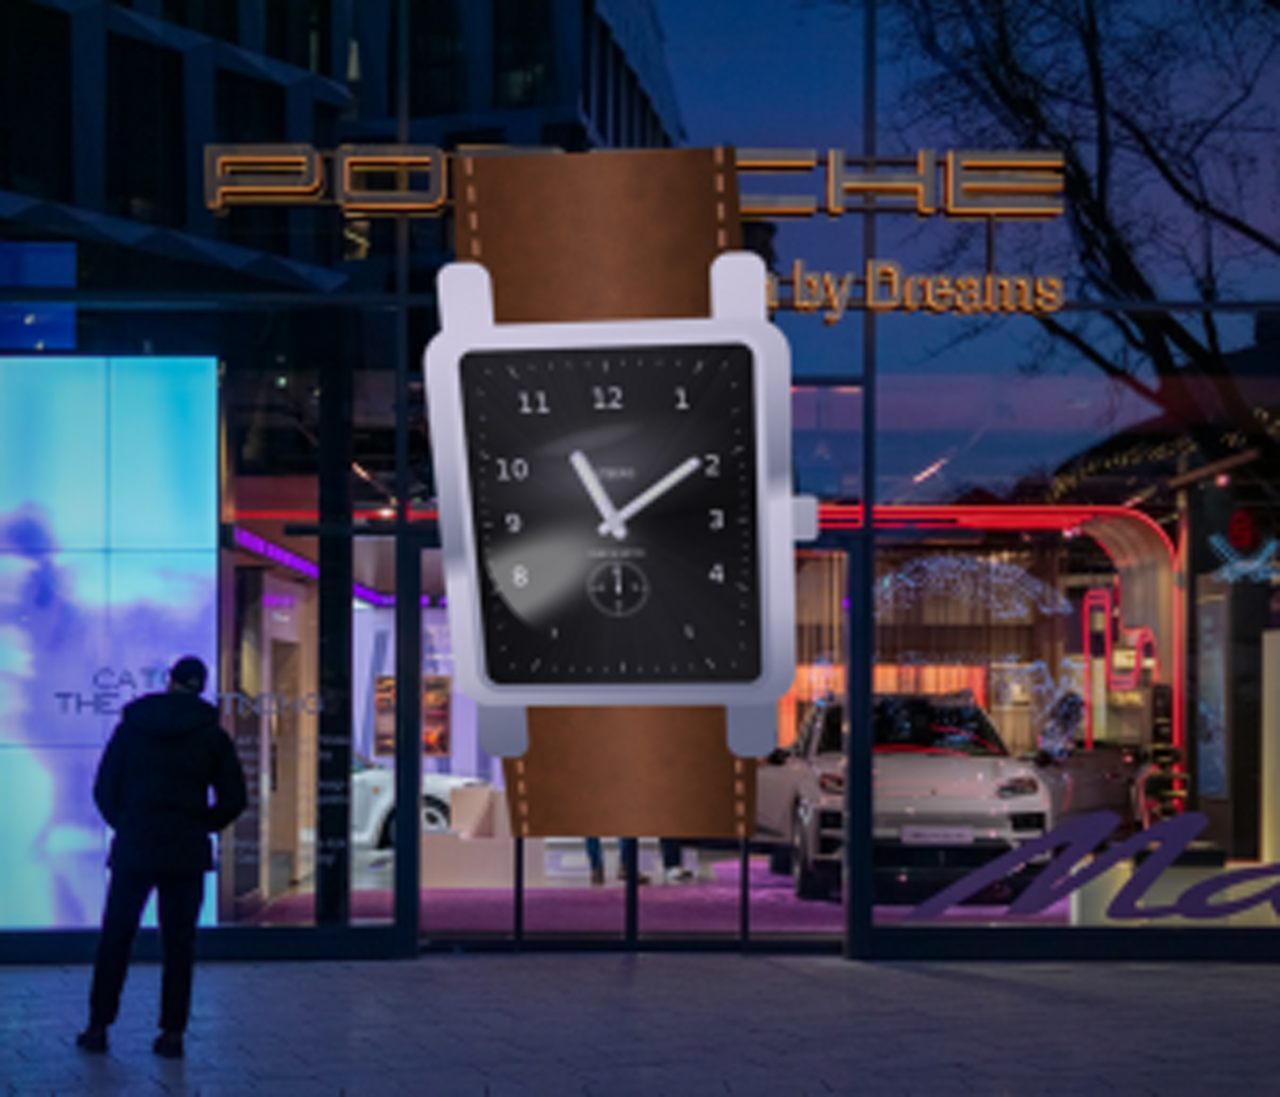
11:09
